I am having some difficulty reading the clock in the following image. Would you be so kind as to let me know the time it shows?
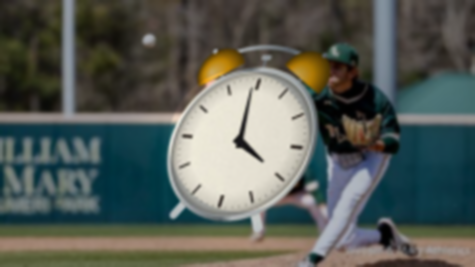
3:59
